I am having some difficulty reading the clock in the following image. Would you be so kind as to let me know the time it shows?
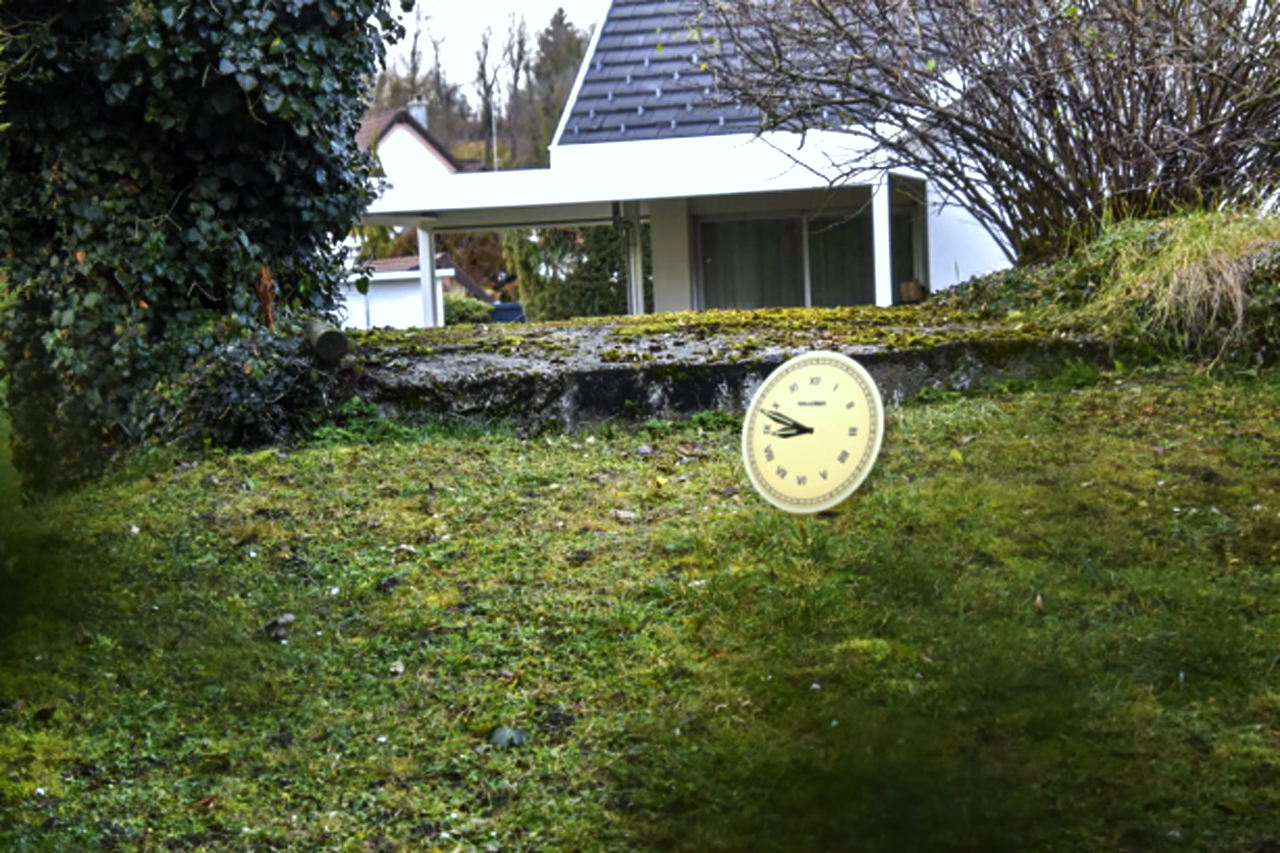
8:48
